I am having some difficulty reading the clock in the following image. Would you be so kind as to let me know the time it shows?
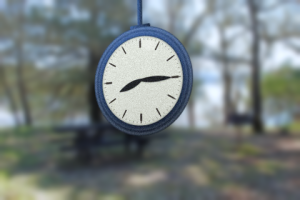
8:15
